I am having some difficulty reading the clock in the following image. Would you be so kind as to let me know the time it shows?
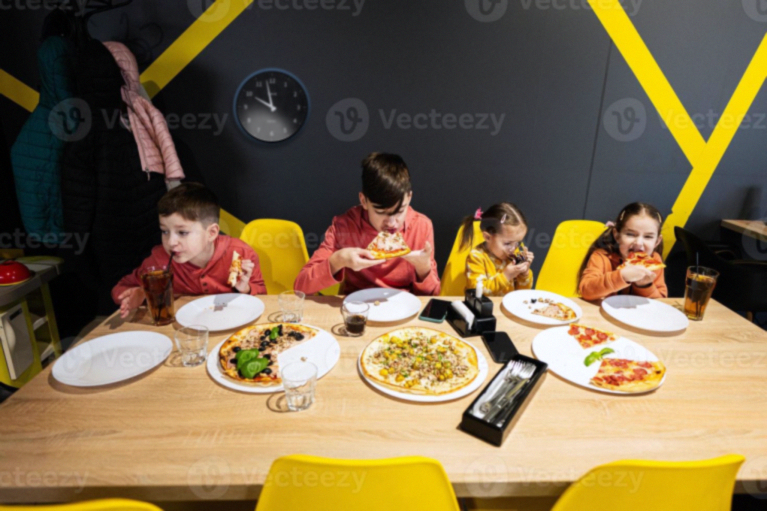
9:58
